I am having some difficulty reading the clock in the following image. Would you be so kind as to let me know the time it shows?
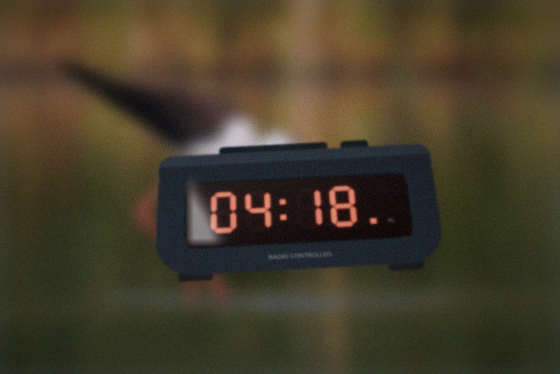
4:18
